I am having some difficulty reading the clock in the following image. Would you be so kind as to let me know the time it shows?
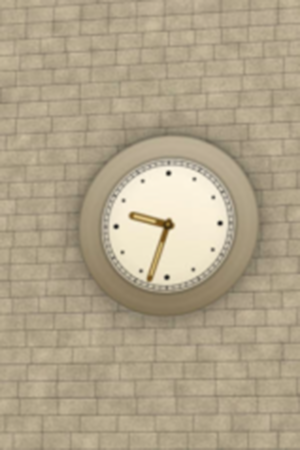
9:33
